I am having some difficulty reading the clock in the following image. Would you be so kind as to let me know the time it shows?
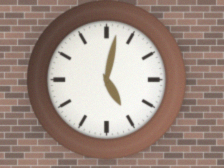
5:02
